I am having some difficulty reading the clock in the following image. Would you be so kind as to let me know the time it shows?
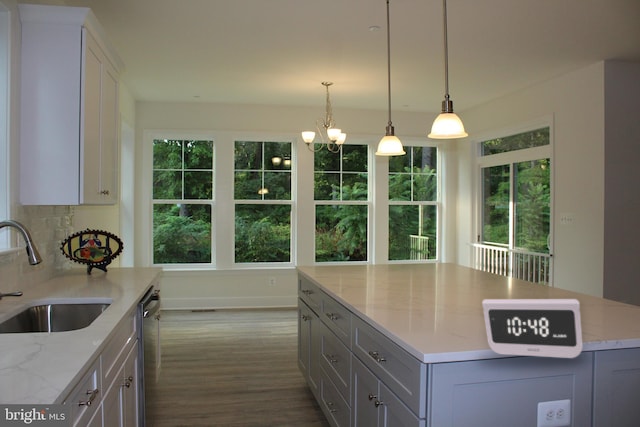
10:48
